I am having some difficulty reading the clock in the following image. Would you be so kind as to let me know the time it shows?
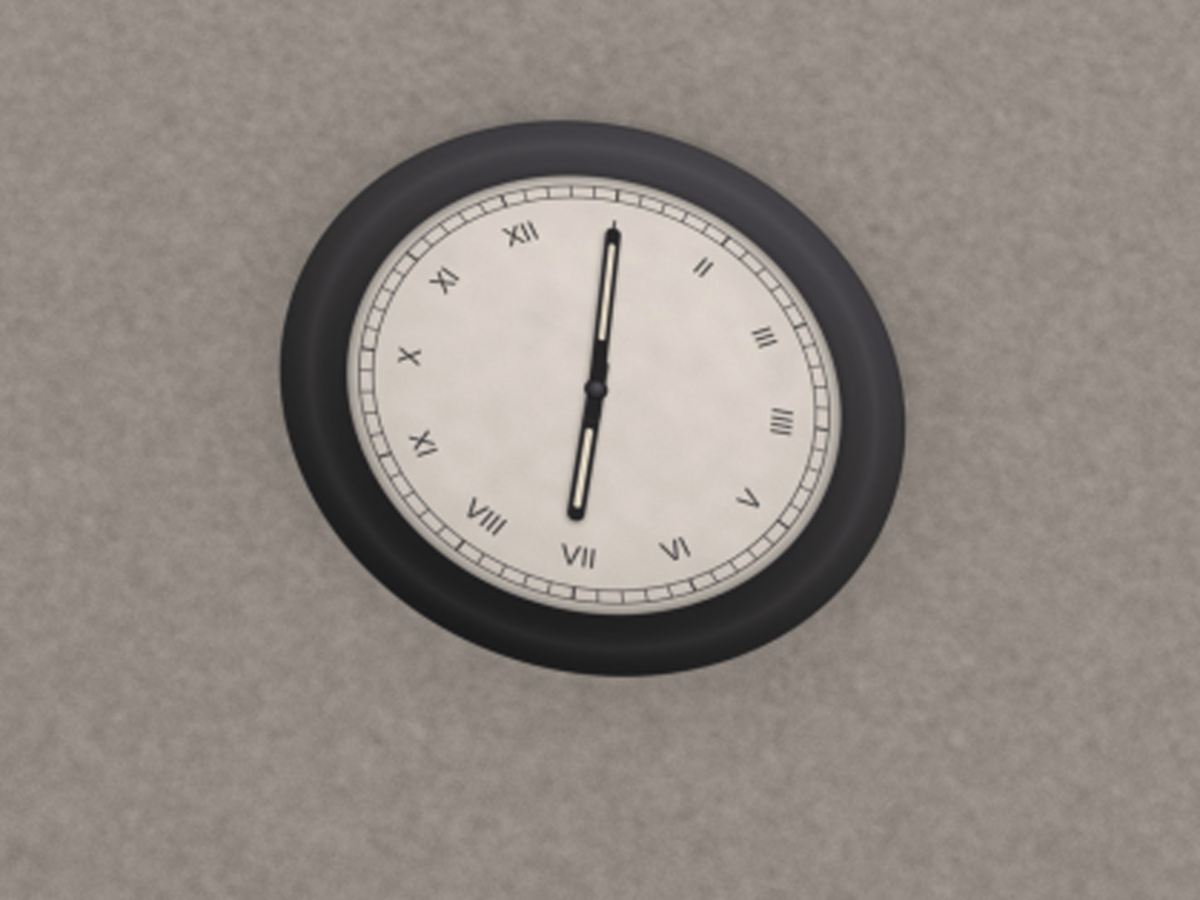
7:05
